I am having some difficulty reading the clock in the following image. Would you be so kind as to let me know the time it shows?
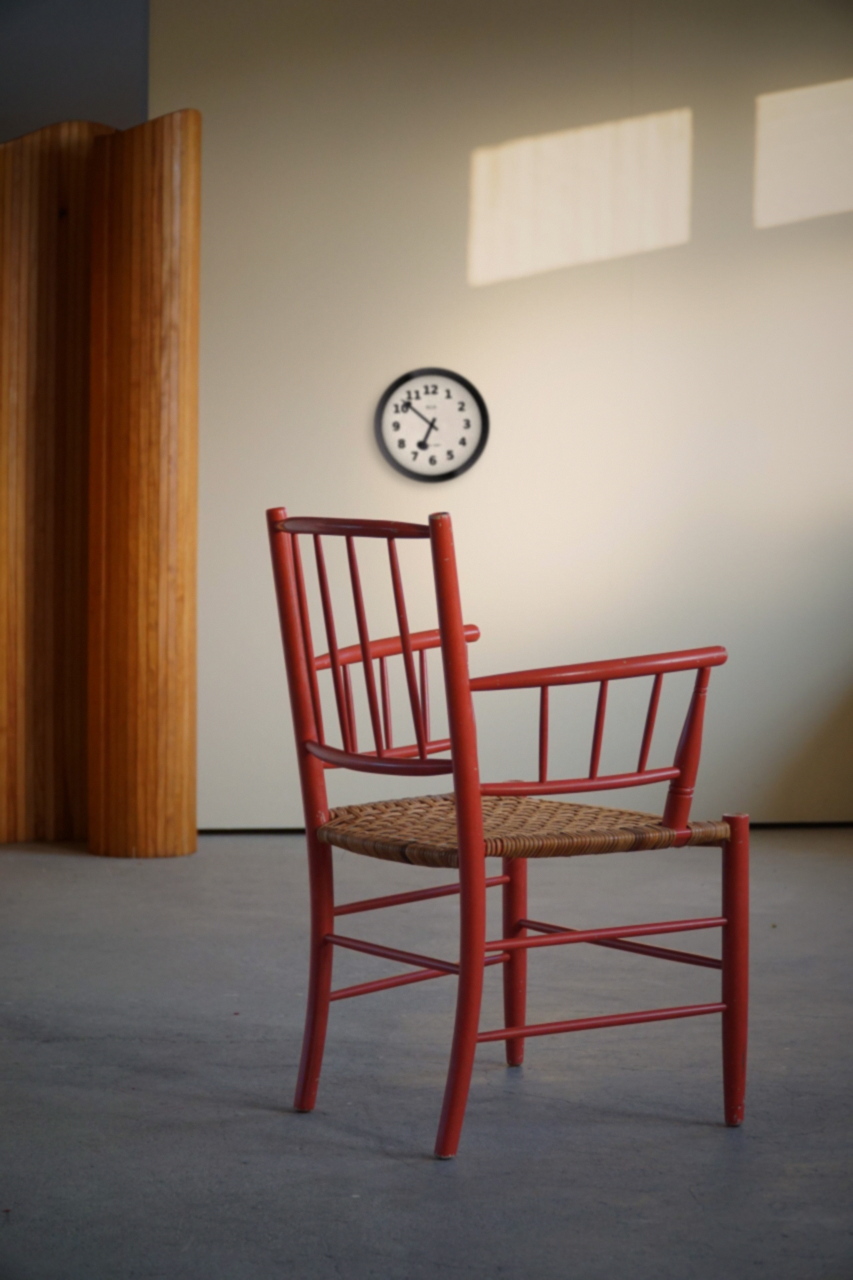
6:52
